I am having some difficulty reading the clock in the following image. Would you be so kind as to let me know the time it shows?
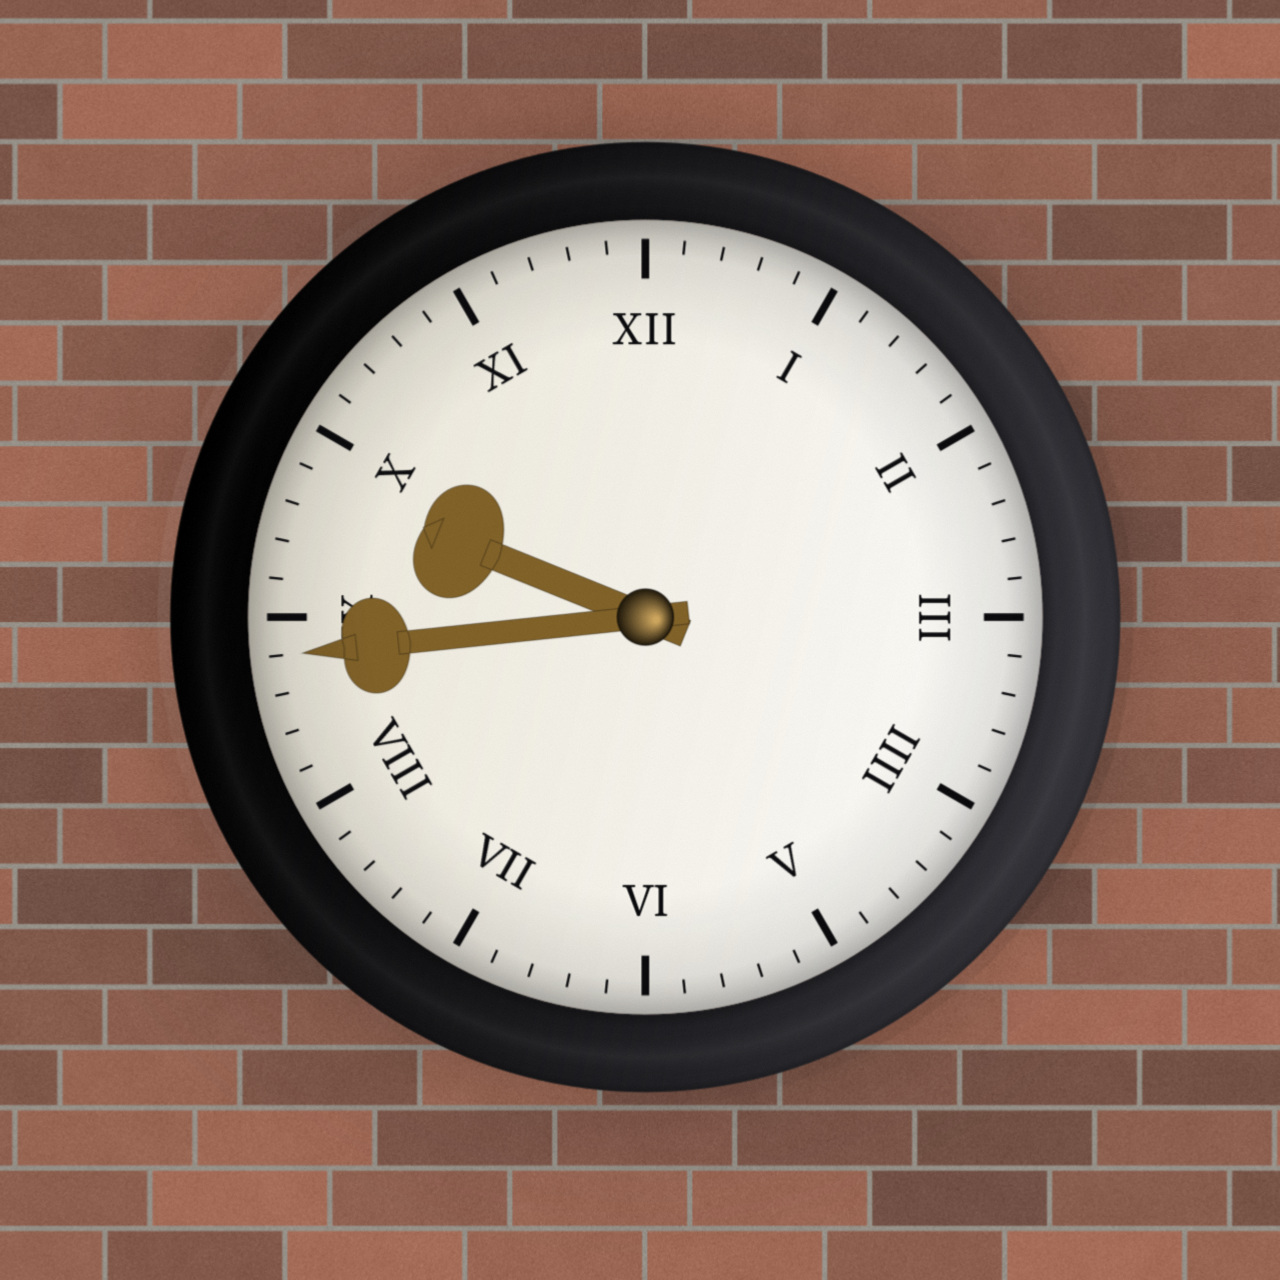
9:44
